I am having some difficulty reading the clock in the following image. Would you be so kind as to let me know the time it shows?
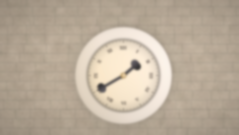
1:40
